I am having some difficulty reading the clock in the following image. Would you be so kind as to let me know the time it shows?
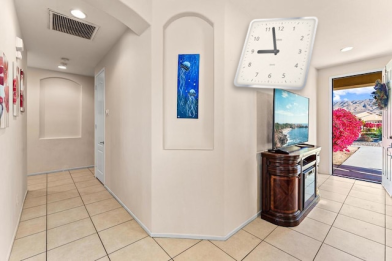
8:57
